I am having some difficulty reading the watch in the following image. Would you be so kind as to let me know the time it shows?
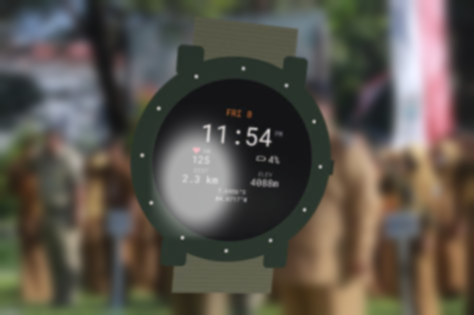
11:54
